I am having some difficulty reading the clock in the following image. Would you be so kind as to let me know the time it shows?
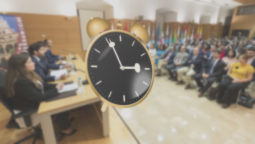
2:56
